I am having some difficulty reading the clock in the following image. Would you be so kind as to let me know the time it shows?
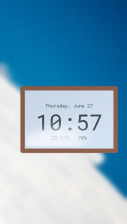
10:57
